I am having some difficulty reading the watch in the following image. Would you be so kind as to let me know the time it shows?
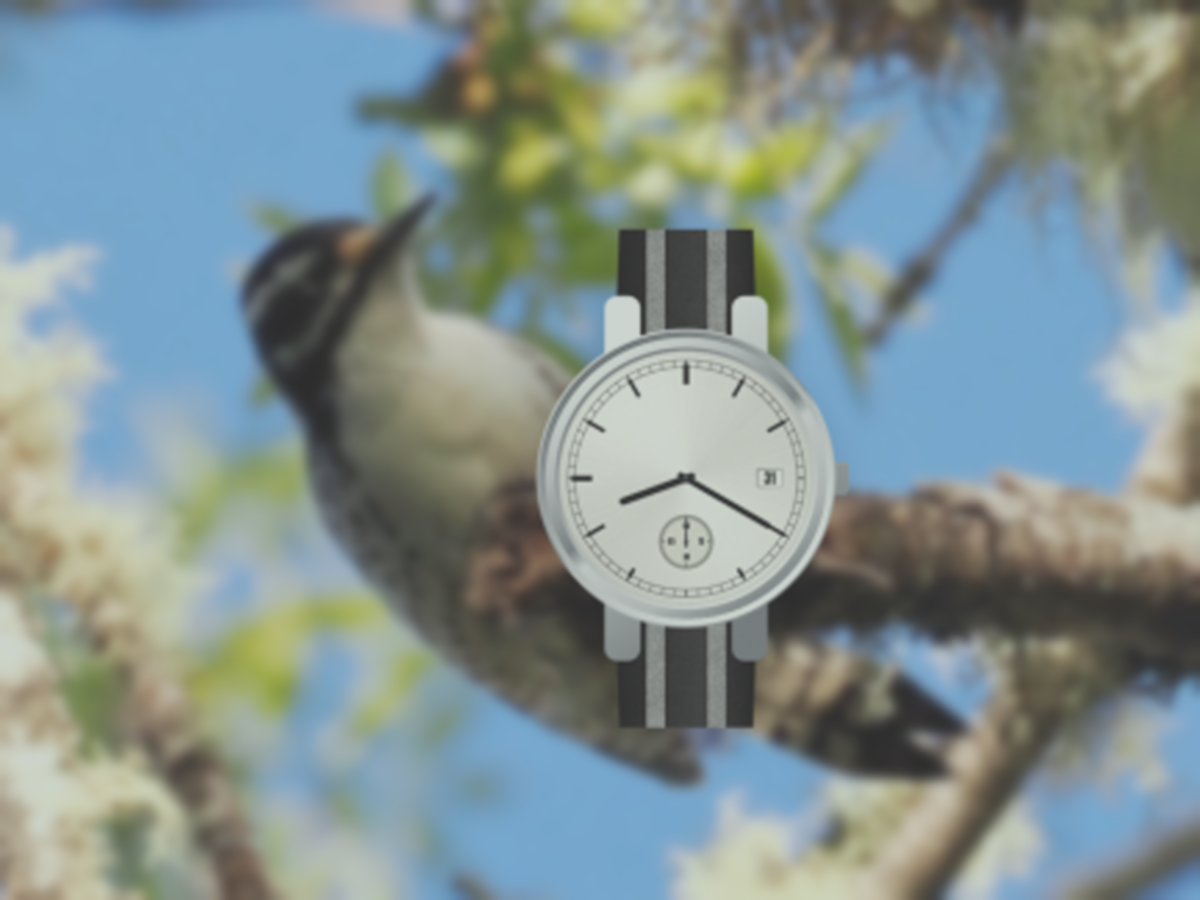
8:20
